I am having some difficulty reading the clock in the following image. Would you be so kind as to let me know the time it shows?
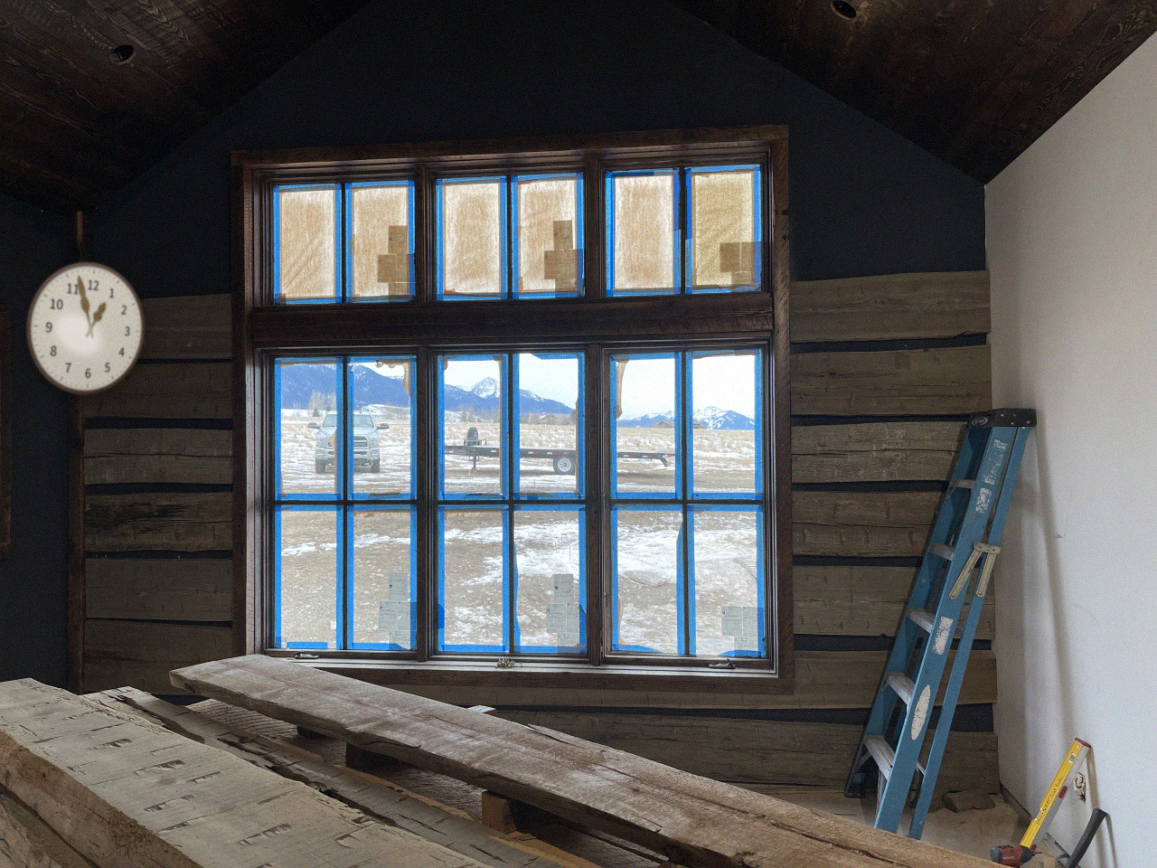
12:57
